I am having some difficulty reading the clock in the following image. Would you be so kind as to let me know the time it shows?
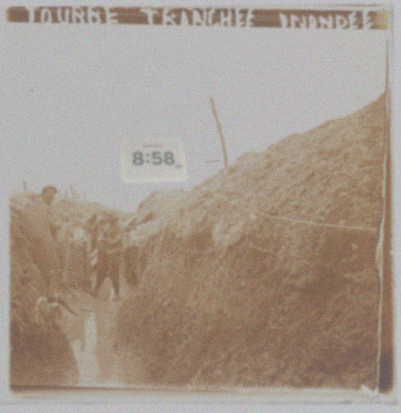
8:58
